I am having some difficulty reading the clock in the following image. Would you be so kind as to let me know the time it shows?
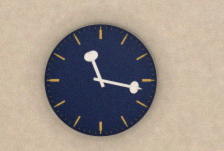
11:17
